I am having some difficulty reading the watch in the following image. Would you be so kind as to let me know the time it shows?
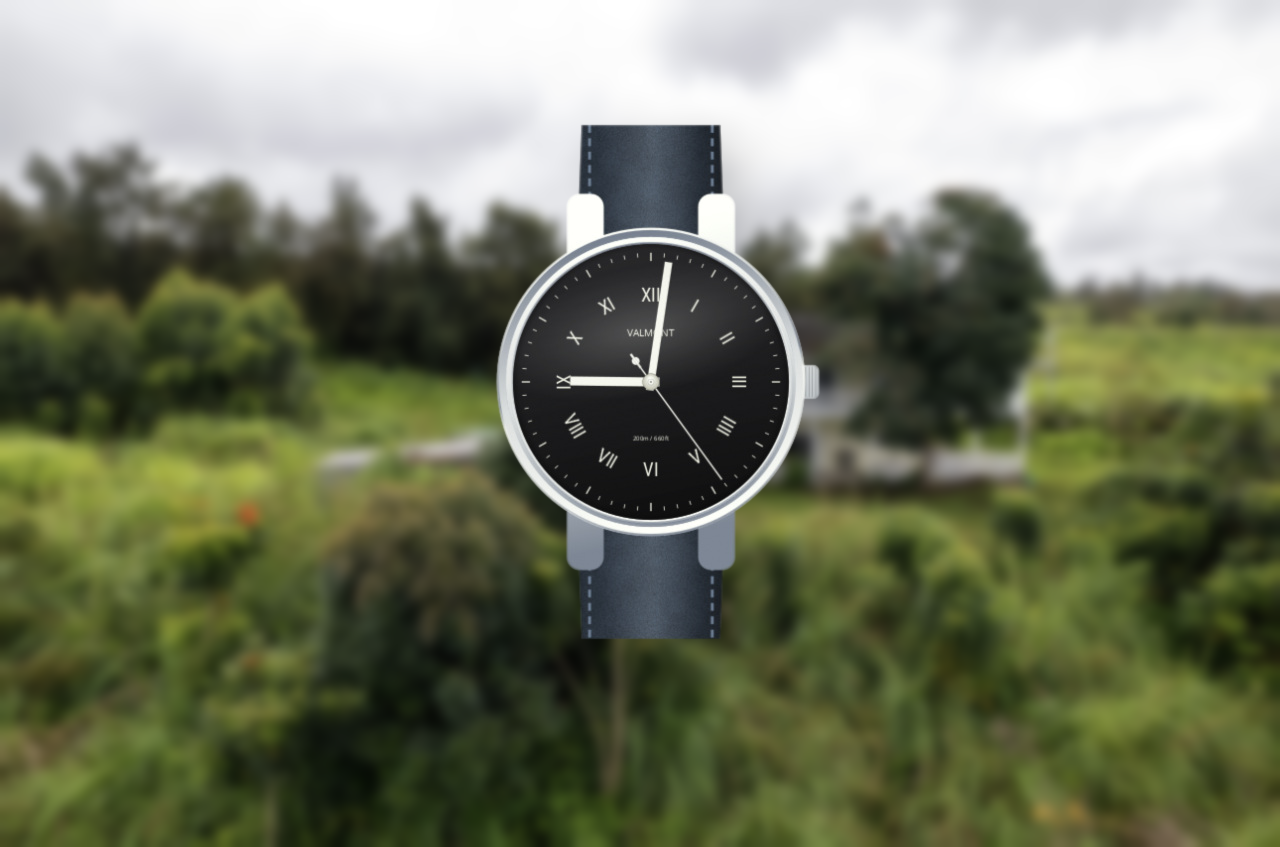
9:01:24
